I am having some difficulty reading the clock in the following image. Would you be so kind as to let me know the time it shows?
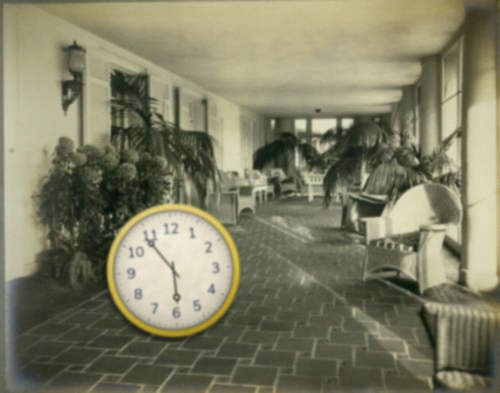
5:54
